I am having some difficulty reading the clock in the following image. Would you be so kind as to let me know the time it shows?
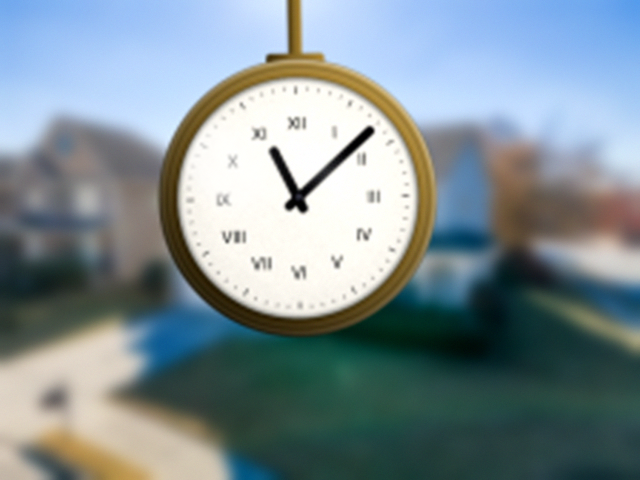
11:08
